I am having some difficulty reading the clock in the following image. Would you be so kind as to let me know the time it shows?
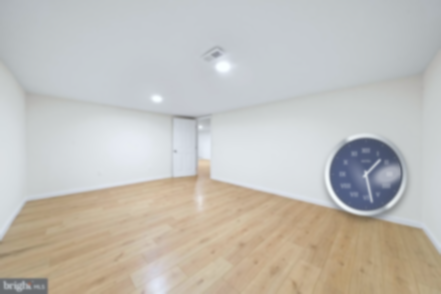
1:28
